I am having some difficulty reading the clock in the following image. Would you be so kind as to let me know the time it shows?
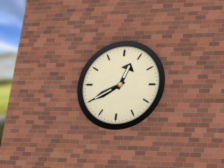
12:40
